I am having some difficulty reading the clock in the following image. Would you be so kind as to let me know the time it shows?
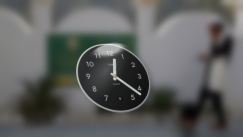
12:22
